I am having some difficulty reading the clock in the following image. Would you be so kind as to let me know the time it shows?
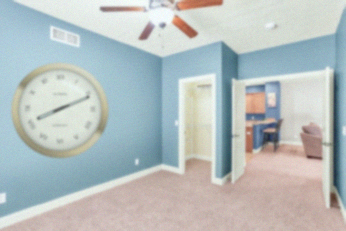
8:11
